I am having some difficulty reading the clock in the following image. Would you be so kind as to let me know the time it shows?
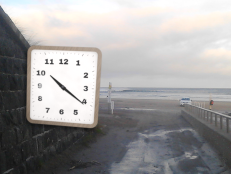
10:21
